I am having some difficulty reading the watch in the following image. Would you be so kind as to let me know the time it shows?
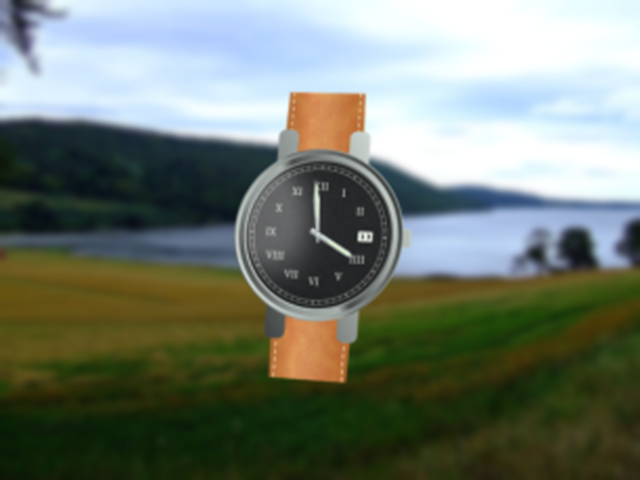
3:59
